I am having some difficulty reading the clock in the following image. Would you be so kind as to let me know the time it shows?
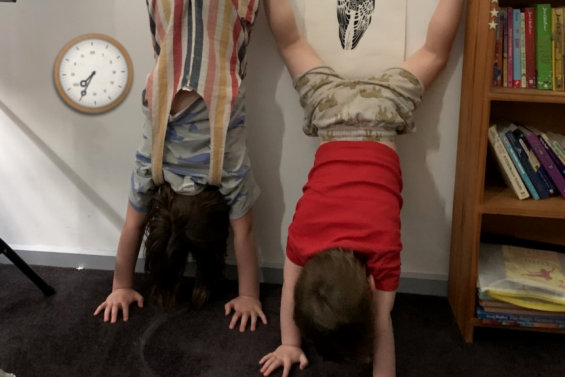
7:35
